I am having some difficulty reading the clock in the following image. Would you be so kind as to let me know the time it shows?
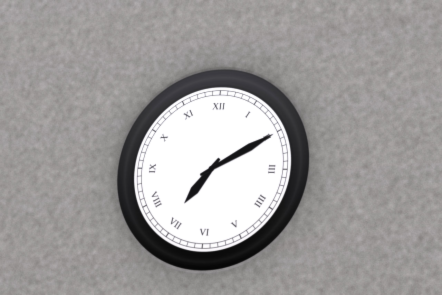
7:10
